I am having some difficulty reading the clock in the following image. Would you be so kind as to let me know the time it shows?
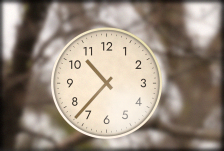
10:37
